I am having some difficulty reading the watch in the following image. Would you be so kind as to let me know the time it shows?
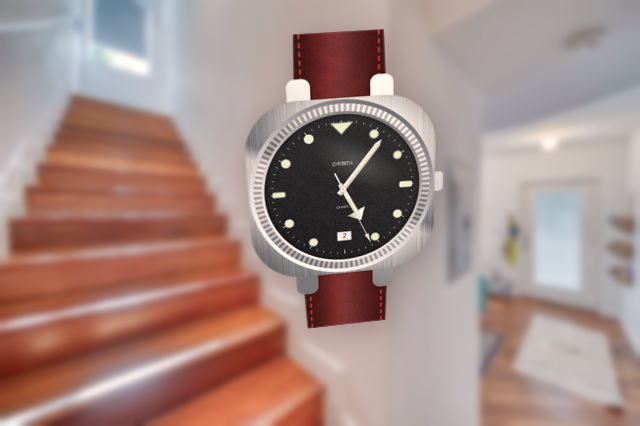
5:06:26
